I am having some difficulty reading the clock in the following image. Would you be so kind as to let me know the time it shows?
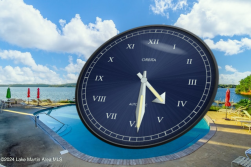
4:29
